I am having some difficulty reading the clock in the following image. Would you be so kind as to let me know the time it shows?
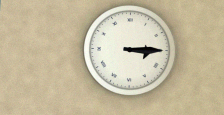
3:15
